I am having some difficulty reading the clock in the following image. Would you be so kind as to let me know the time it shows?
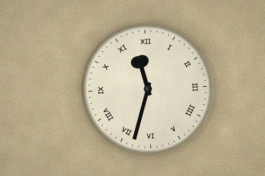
11:33
